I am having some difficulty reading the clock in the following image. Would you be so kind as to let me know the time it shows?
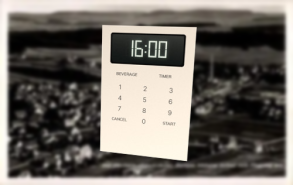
16:00
